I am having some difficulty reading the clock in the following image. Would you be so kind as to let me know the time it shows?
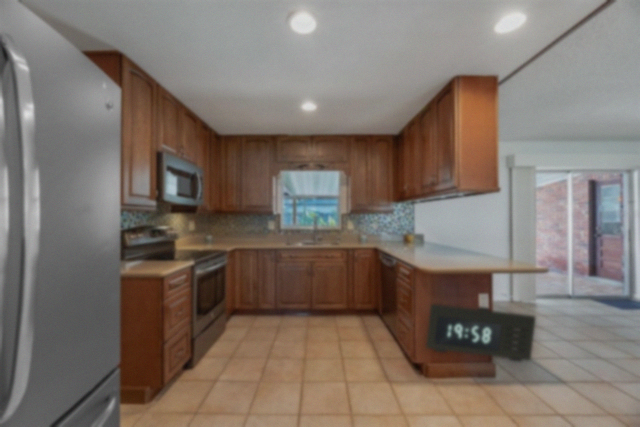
19:58
